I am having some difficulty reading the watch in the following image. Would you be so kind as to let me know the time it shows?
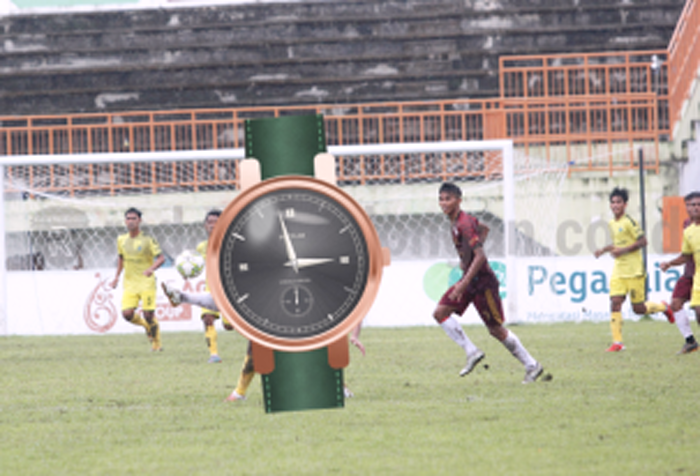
2:58
